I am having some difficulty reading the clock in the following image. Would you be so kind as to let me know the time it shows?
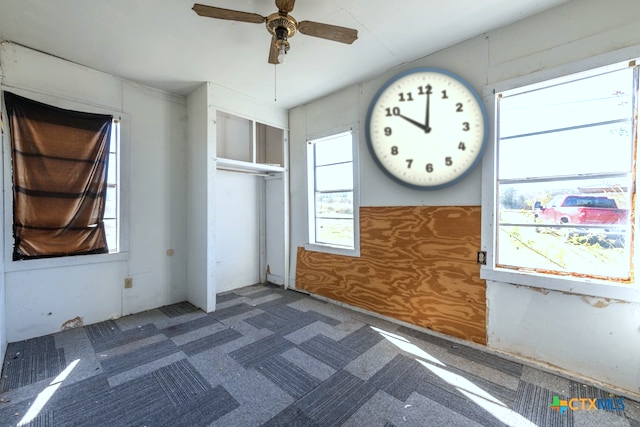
10:01
